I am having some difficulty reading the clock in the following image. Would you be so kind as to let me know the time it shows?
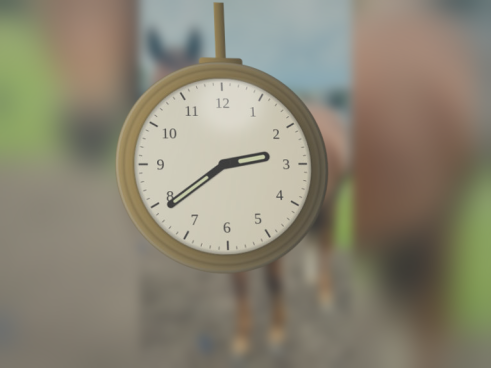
2:39
